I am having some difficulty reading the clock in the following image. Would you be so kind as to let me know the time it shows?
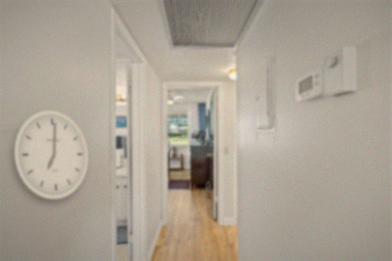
7:01
